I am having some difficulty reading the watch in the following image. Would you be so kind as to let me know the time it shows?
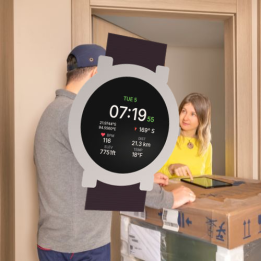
7:19
